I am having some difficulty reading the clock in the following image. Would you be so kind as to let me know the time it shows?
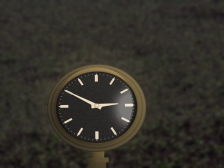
2:50
